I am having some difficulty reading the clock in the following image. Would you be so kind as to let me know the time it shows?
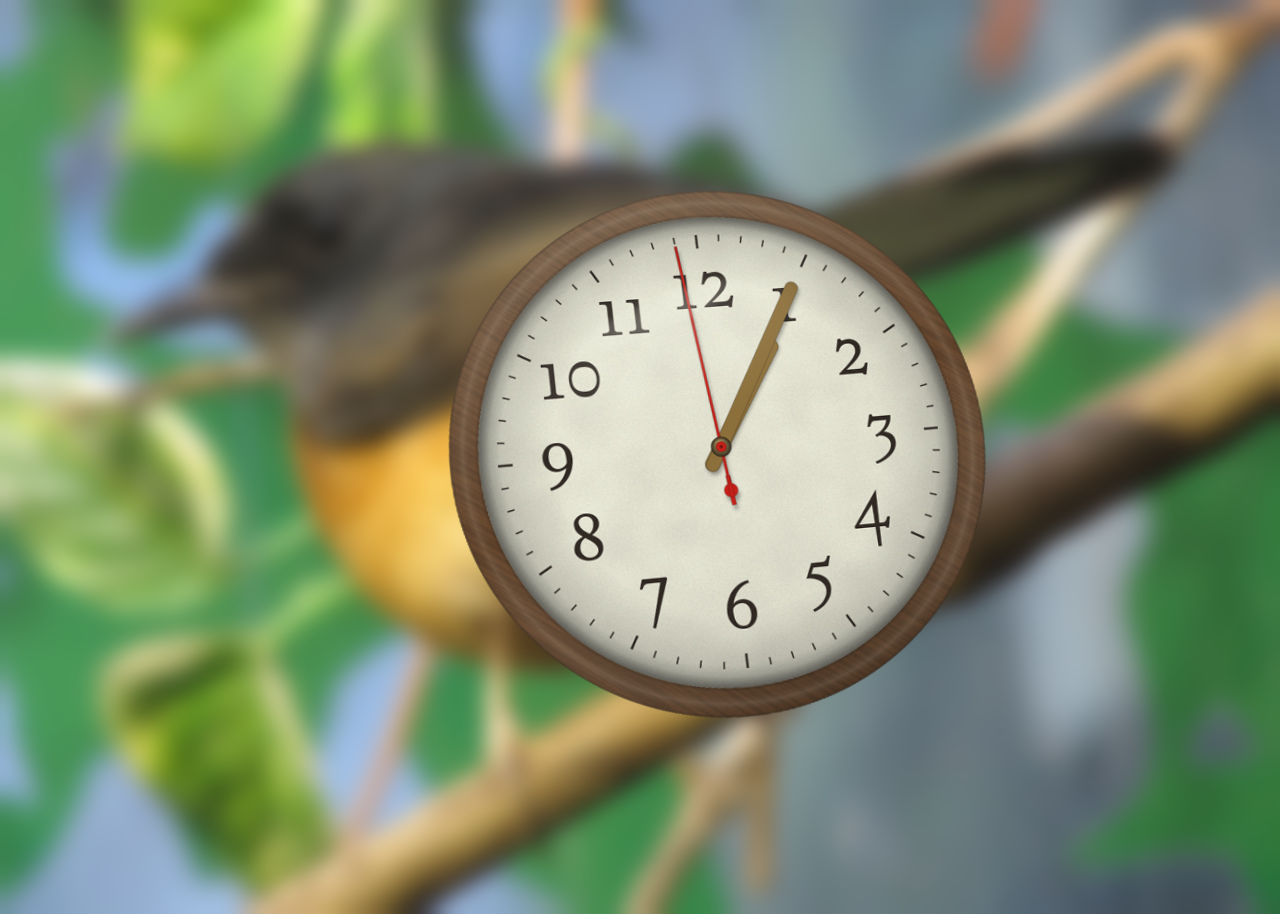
1:04:59
